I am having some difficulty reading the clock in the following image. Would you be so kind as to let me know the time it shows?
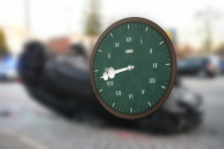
8:43
